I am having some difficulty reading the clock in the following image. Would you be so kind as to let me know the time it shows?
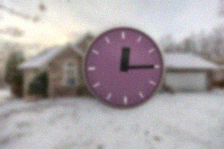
12:15
